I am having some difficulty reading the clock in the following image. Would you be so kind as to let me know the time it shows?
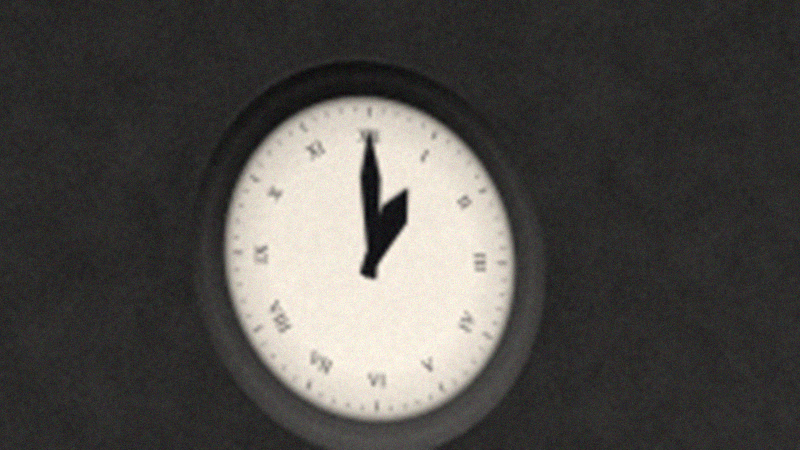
1:00
